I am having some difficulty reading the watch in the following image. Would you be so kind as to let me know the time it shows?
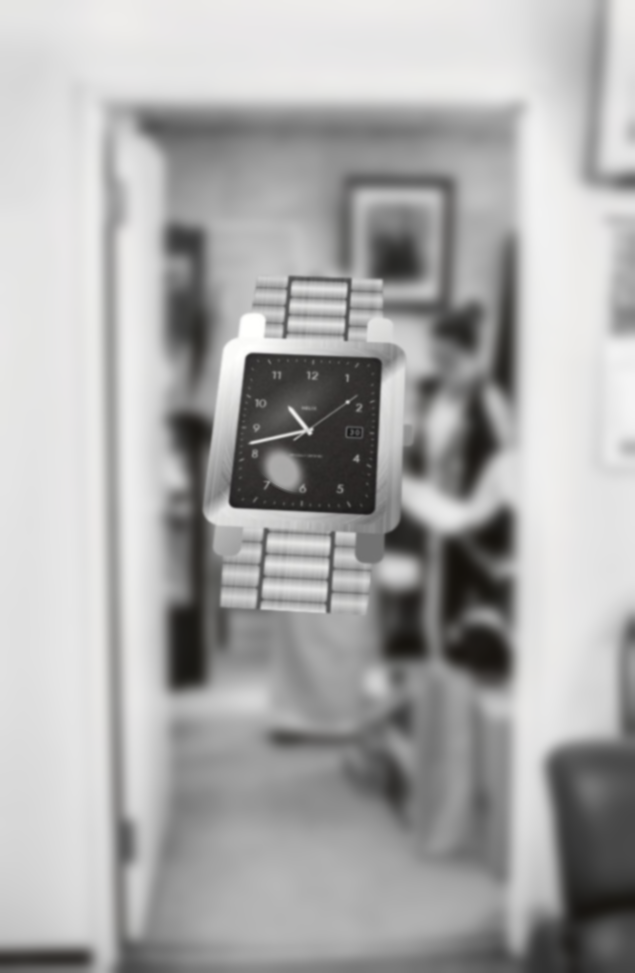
10:42:08
